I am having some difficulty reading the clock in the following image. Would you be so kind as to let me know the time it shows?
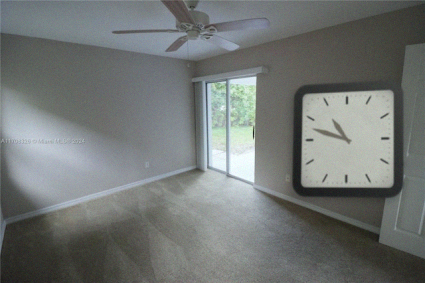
10:48
